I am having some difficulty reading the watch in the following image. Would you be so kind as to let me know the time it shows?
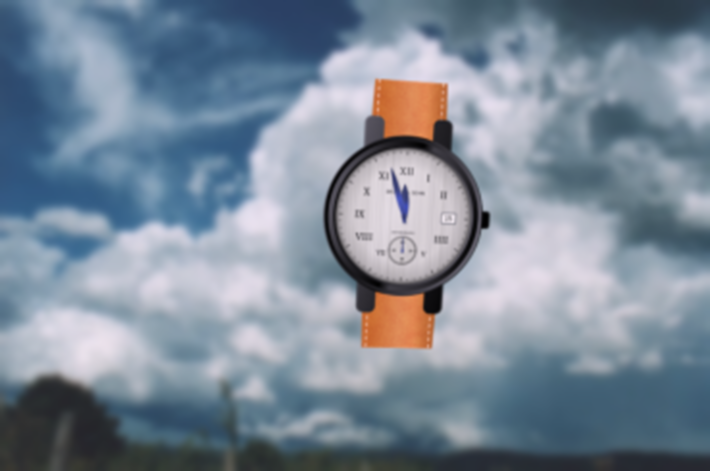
11:57
